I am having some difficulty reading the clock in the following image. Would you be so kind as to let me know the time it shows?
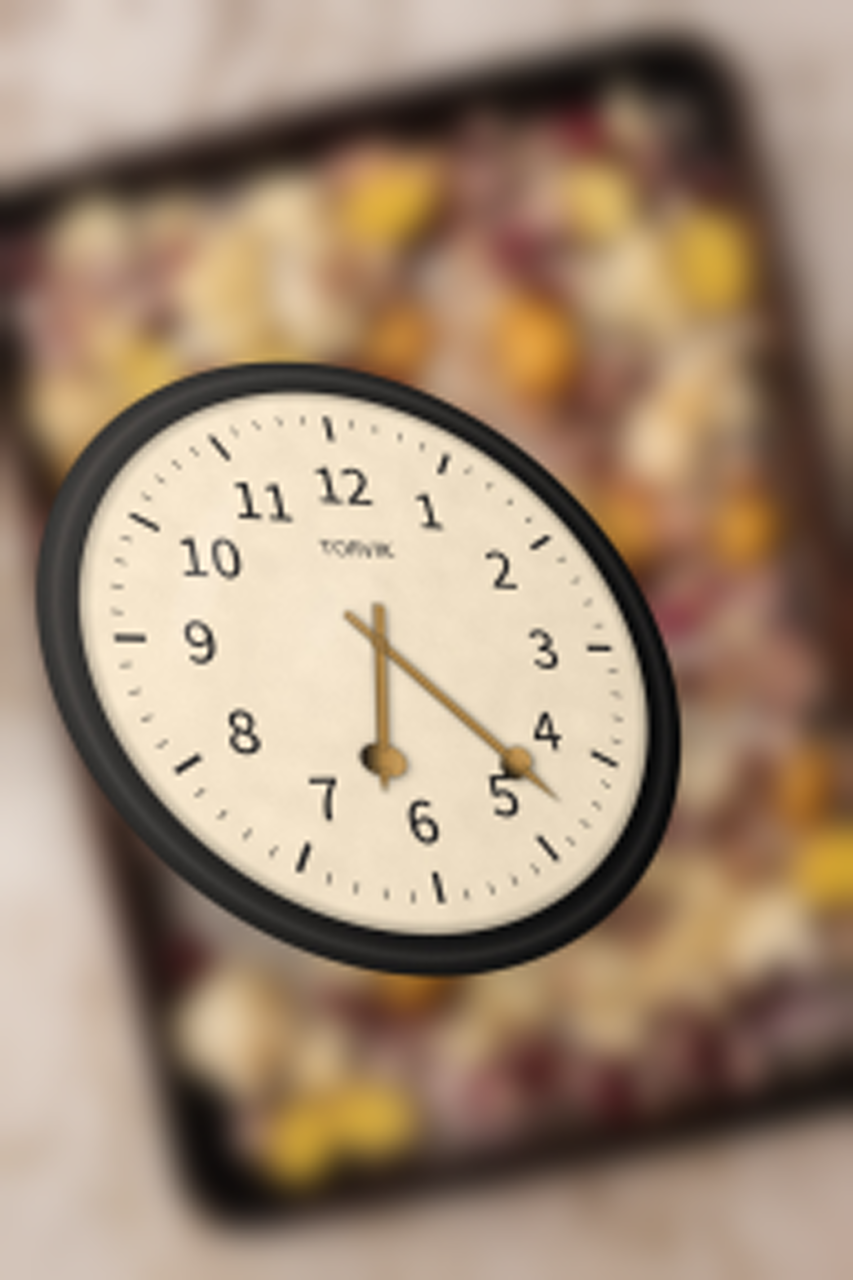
6:23
